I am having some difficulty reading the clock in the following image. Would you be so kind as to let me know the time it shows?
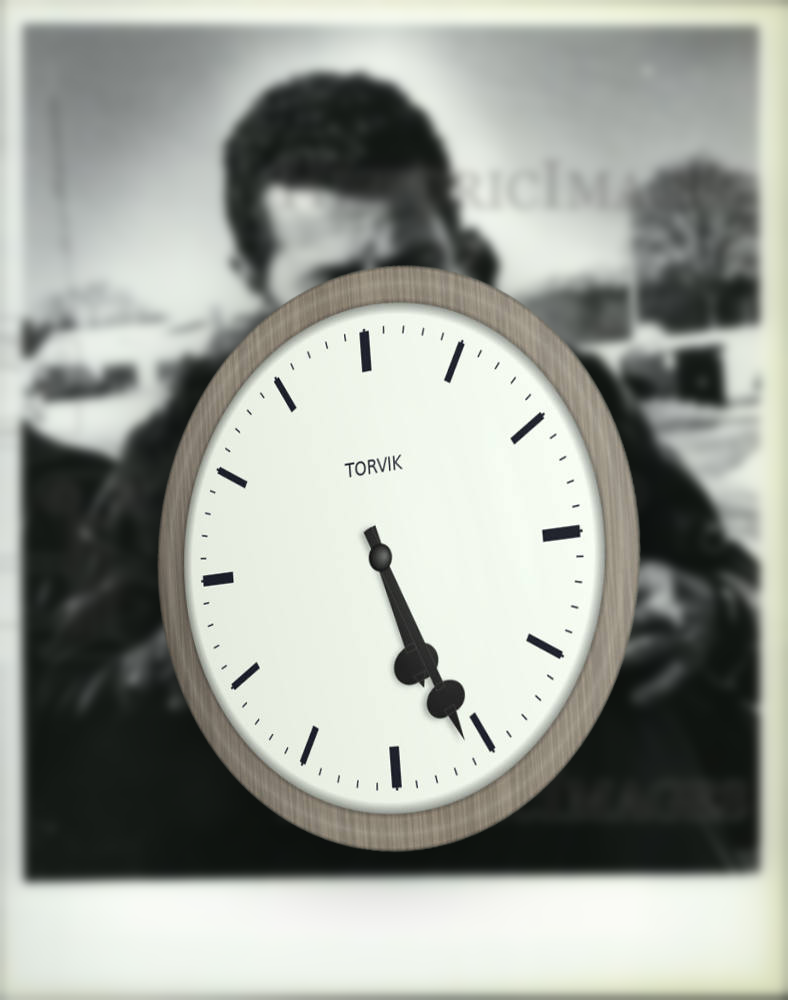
5:26
